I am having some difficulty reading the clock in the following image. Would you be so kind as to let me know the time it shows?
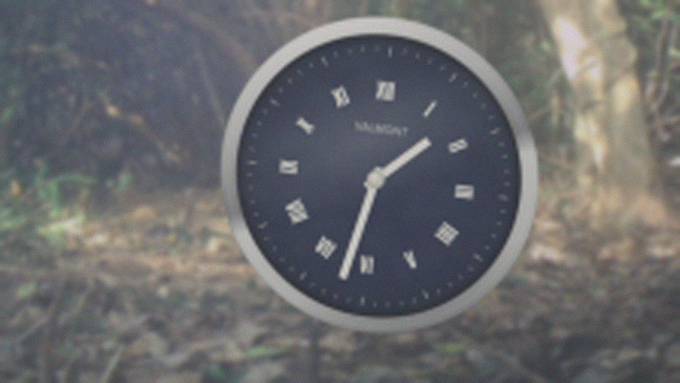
1:32
